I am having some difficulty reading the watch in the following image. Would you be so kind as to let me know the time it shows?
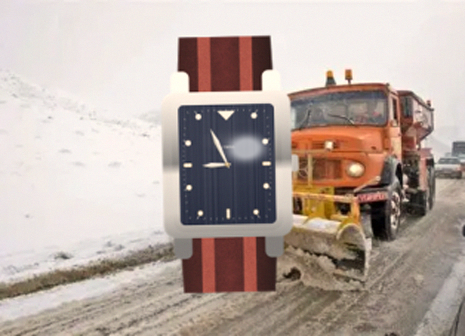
8:56
